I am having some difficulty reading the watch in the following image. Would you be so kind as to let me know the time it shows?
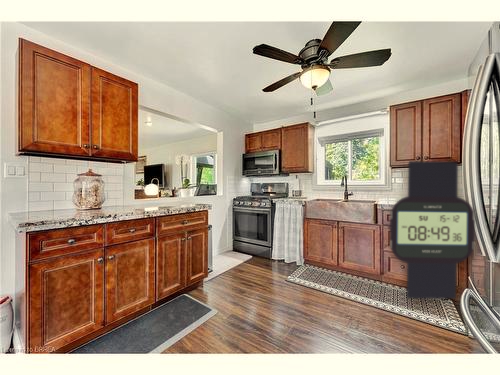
8:49
